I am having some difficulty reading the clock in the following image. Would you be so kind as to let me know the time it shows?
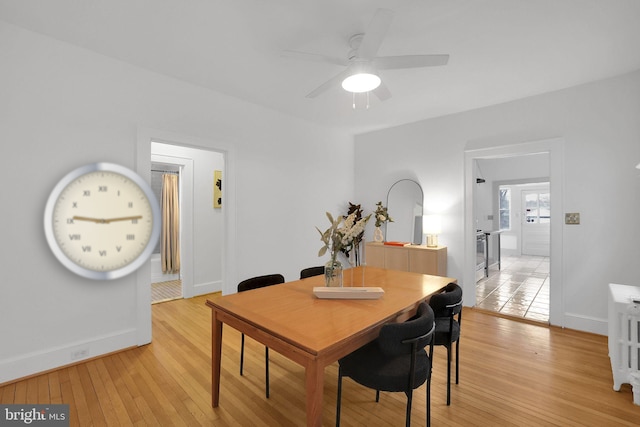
9:14
